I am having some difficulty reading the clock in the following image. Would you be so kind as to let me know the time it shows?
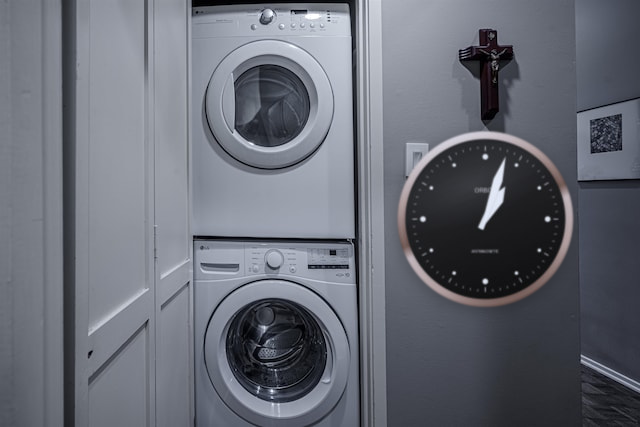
1:03
